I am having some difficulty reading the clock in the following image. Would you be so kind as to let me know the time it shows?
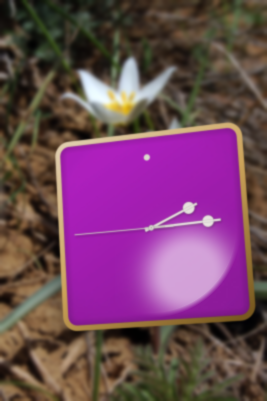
2:14:45
